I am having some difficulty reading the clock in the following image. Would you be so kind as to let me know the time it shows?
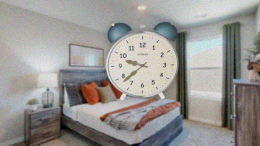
9:38
